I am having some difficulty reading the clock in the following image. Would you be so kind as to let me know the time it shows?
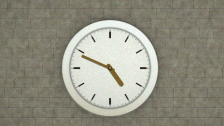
4:49
